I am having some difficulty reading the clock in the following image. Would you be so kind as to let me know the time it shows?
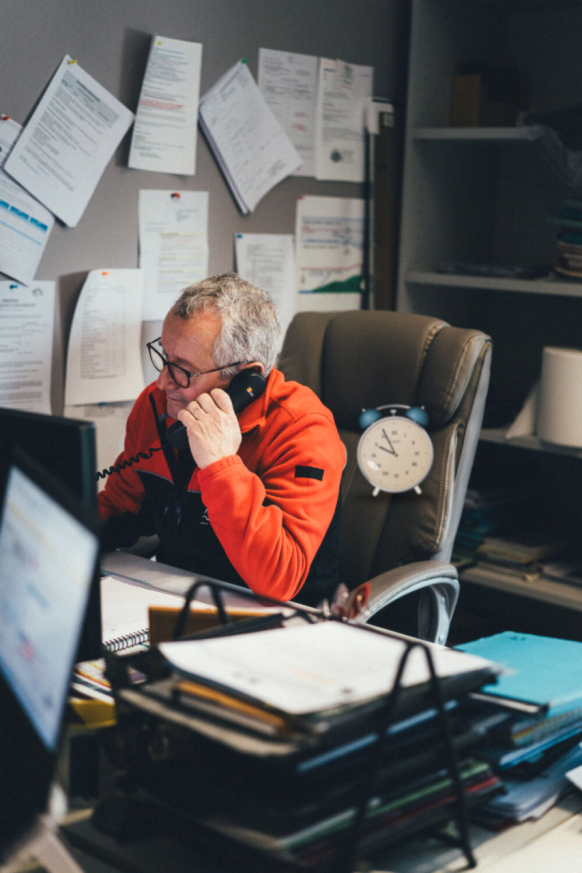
9:56
